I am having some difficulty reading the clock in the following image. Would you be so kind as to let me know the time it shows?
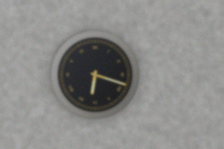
6:18
